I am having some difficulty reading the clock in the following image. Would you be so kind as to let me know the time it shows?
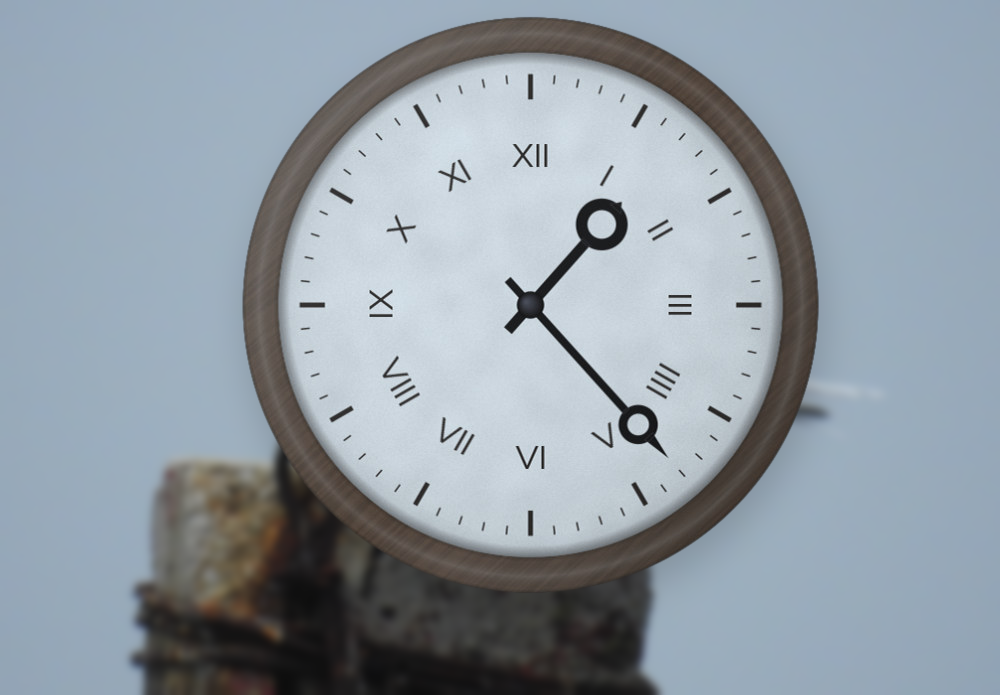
1:23
